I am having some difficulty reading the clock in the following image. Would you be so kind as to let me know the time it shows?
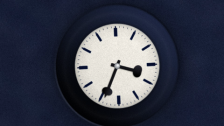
3:34
